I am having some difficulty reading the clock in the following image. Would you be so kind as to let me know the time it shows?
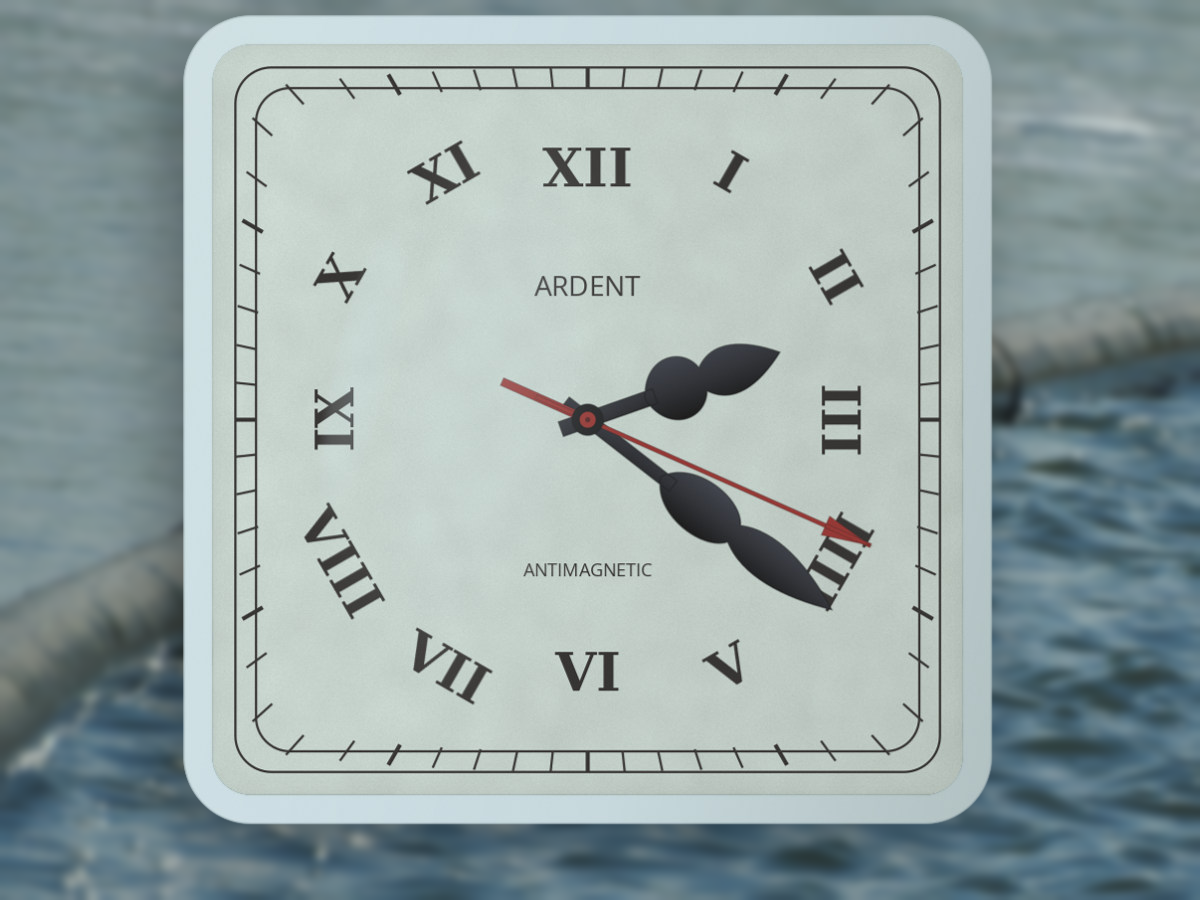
2:21:19
